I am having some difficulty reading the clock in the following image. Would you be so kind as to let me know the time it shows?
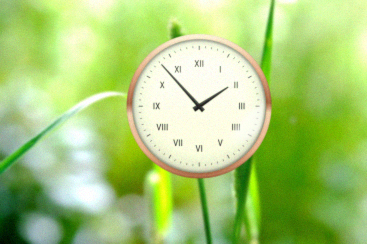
1:53
